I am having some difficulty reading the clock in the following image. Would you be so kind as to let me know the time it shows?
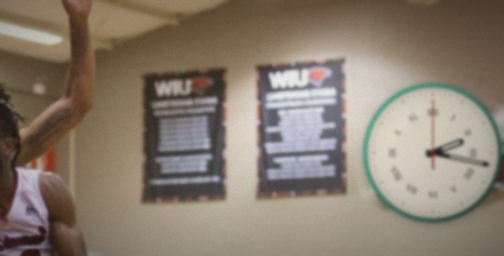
2:17:00
